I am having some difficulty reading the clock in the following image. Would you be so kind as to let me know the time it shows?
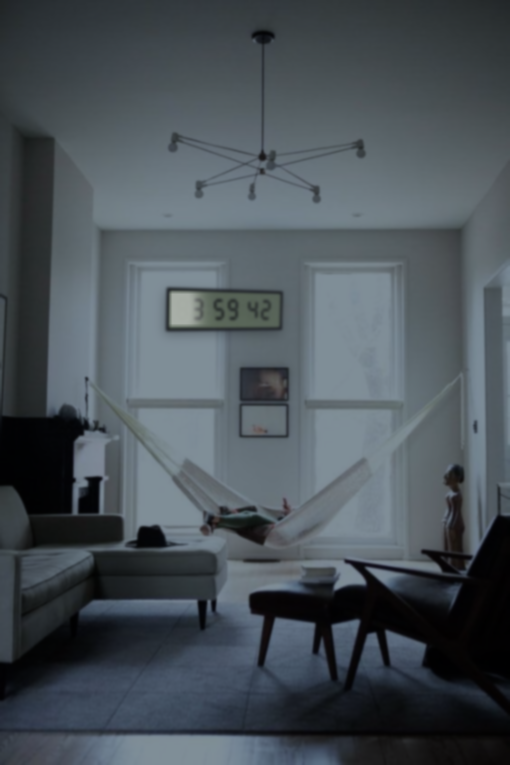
3:59:42
